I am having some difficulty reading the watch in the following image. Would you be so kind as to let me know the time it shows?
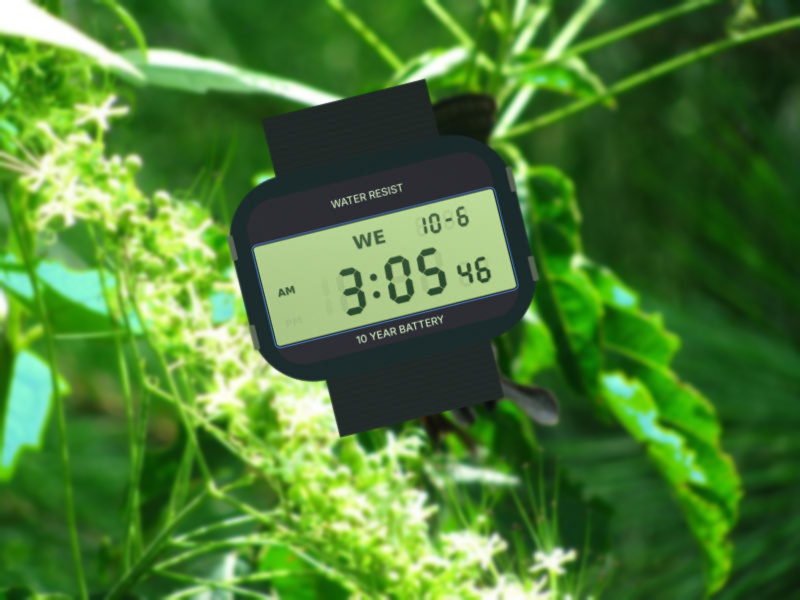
3:05:46
